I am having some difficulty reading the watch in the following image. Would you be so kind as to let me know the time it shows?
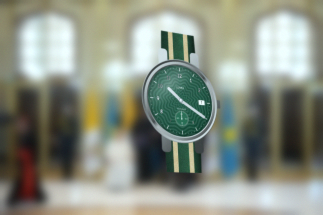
10:20
